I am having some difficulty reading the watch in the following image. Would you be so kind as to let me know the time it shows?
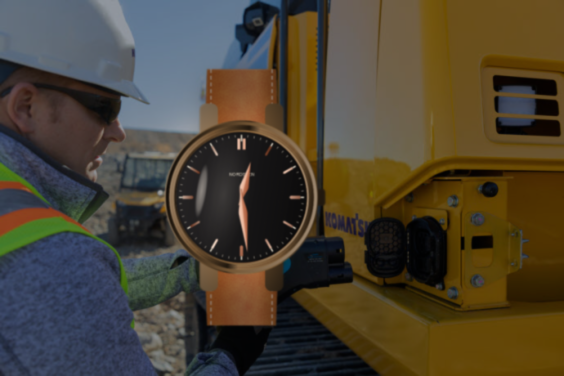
12:29
